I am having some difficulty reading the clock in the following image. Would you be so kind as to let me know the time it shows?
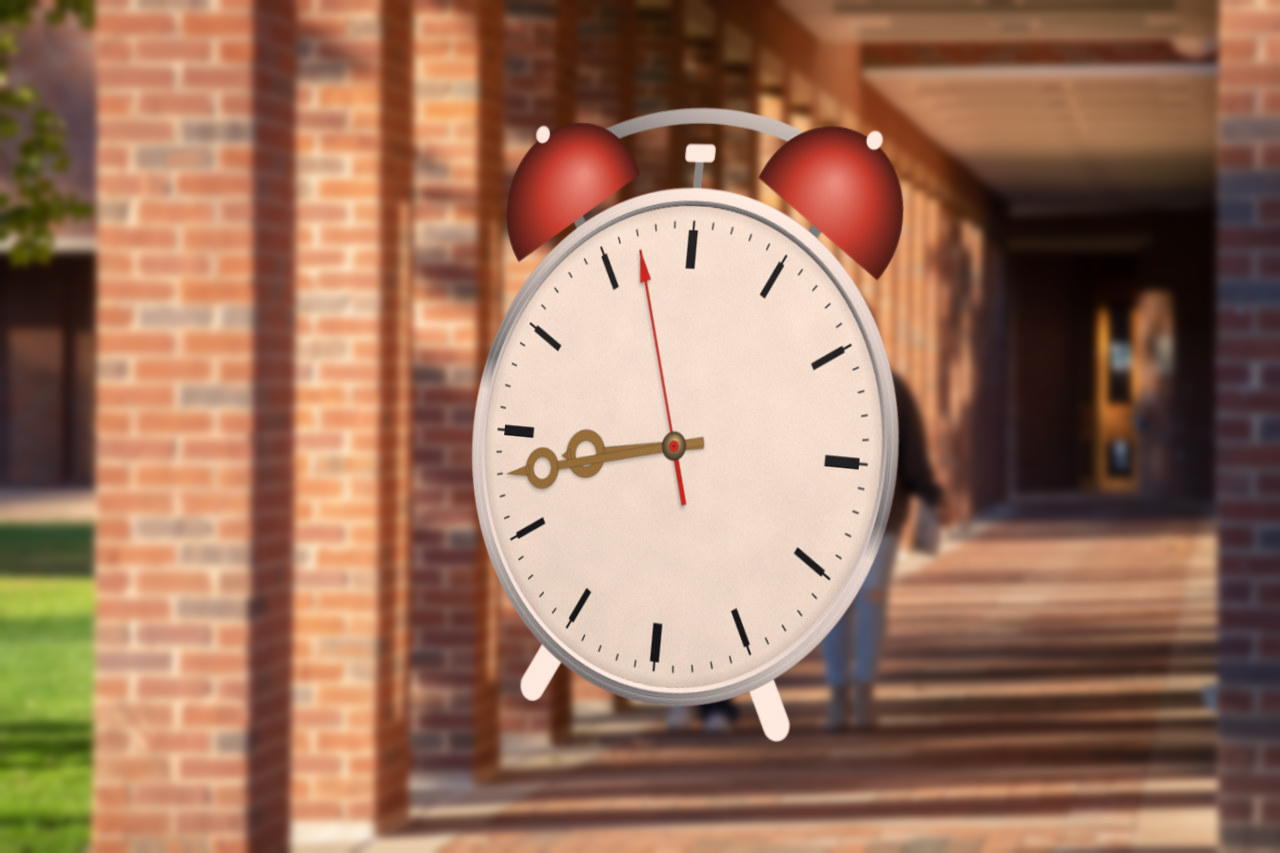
8:42:57
